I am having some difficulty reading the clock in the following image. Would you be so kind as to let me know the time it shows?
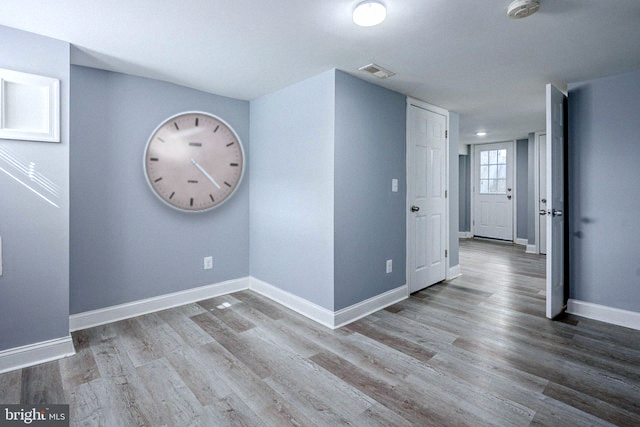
4:22
